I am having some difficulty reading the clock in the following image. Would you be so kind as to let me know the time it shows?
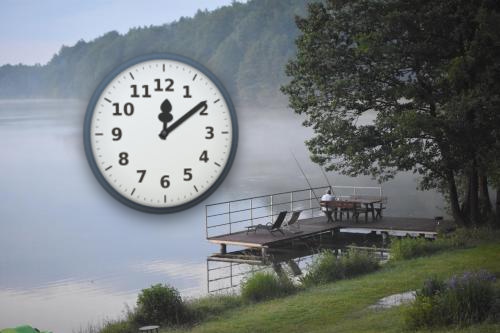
12:09
